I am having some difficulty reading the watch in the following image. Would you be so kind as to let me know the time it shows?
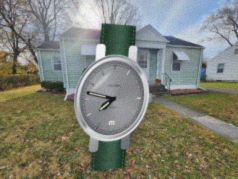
7:47
